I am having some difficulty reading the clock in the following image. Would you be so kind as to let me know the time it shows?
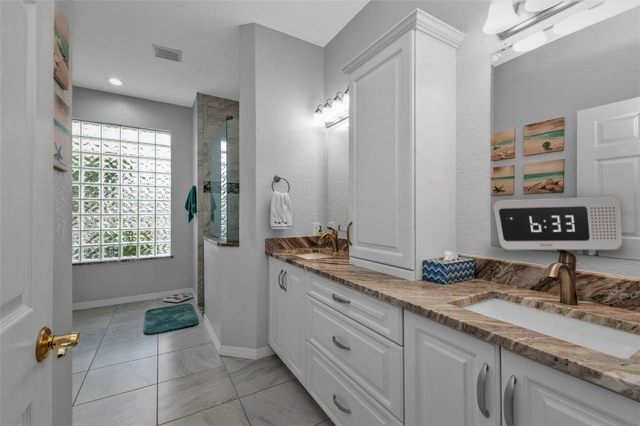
6:33
